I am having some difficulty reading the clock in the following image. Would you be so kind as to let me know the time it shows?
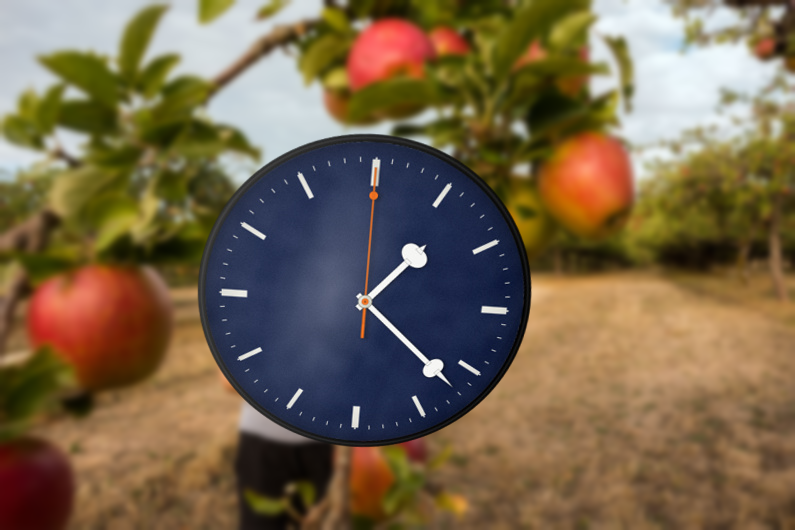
1:22:00
